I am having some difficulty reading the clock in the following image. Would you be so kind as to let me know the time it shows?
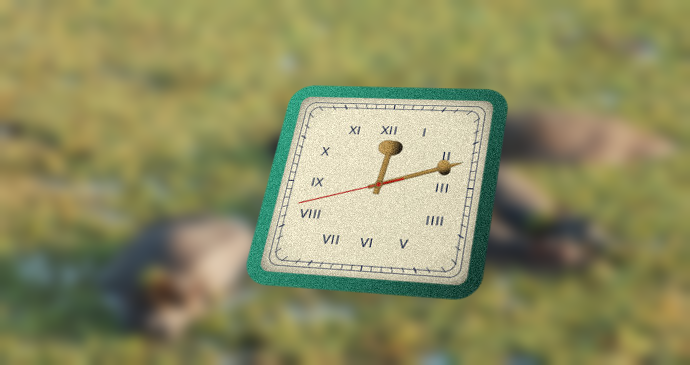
12:11:42
